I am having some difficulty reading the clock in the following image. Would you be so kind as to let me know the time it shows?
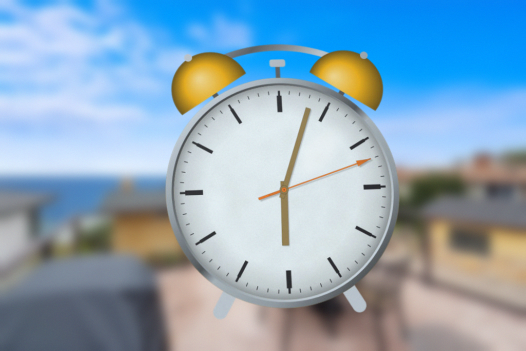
6:03:12
